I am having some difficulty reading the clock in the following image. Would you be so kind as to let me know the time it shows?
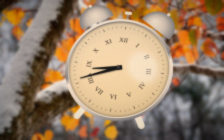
8:41
